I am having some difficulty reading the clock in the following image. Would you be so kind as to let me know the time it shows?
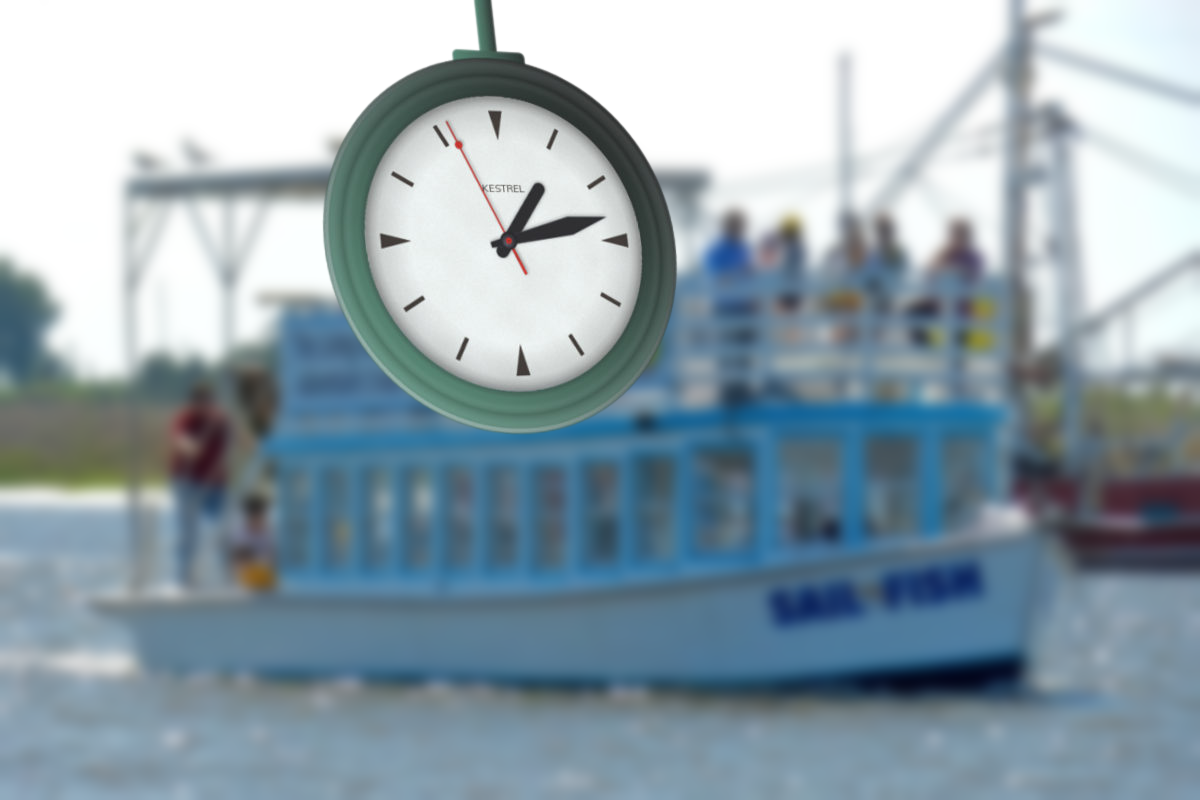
1:12:56
